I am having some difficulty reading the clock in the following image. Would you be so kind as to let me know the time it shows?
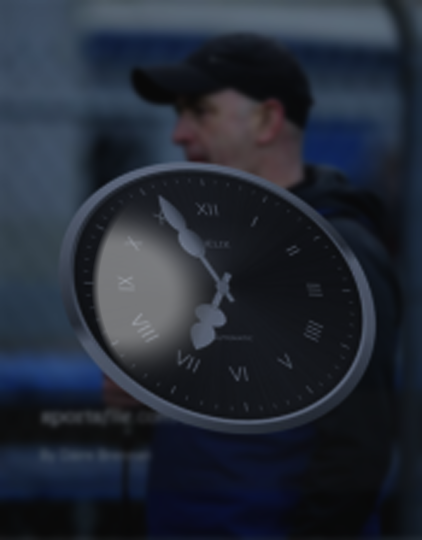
6:56
